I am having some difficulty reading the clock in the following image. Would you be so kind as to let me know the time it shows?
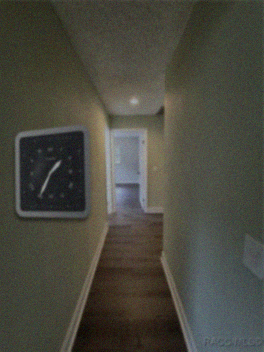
1:35
